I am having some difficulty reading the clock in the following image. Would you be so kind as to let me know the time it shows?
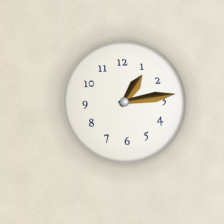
1:14
